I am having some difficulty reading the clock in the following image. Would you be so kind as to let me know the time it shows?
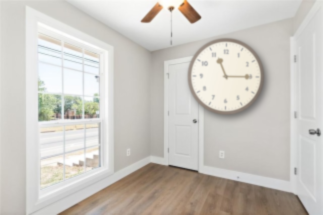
11:15
